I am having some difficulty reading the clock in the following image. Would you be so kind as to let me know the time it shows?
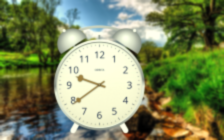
9:39
